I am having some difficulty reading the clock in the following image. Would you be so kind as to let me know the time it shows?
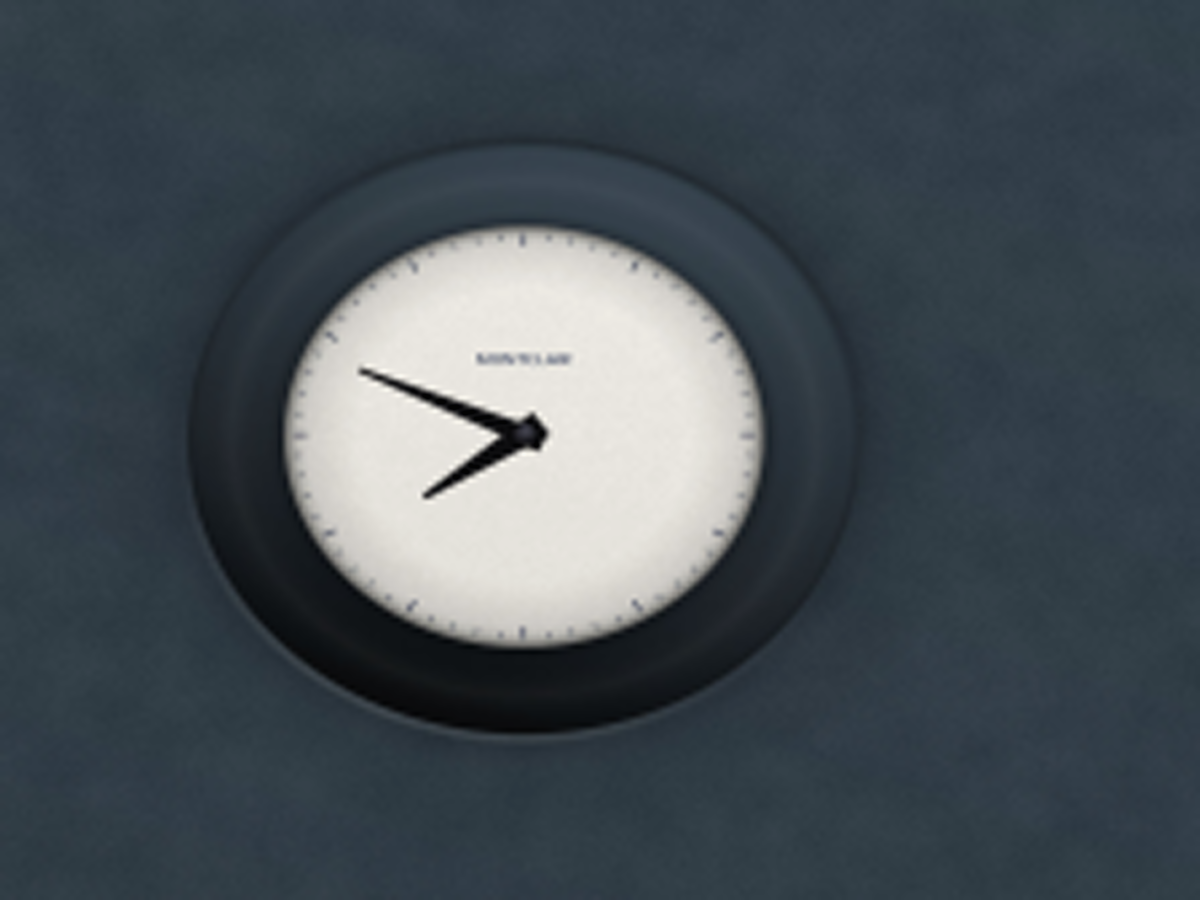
7:49
